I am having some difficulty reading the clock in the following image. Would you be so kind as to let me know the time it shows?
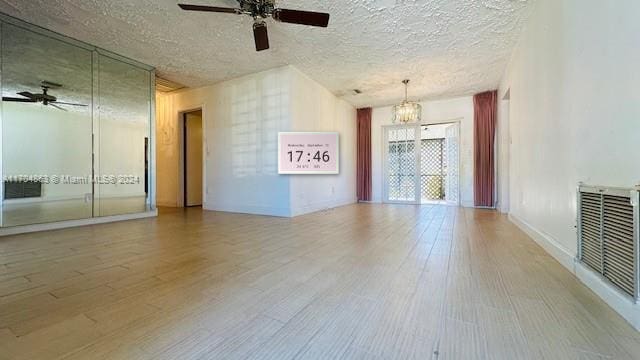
17:46
